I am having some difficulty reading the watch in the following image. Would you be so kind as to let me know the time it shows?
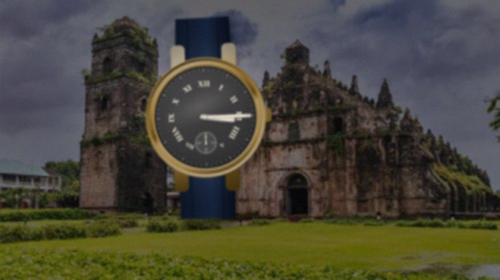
3:15
